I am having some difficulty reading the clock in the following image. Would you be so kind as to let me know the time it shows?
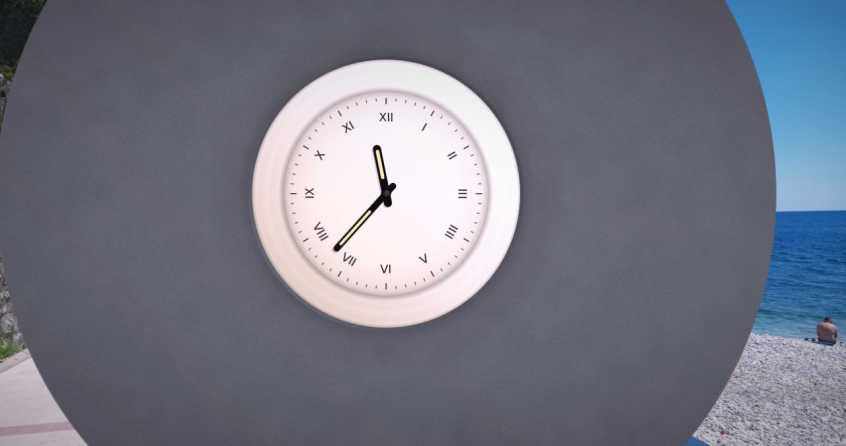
11:37
